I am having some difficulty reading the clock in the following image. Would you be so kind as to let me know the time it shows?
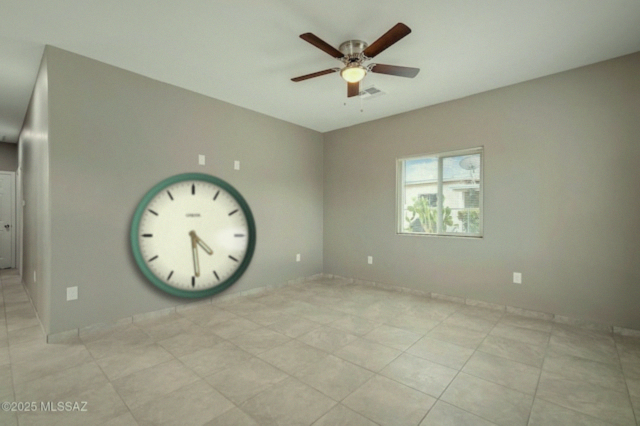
4:29
